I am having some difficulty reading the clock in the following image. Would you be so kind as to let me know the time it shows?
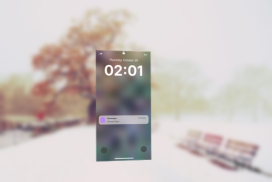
2:01
